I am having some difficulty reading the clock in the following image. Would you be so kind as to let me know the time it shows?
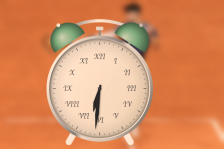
6:31
